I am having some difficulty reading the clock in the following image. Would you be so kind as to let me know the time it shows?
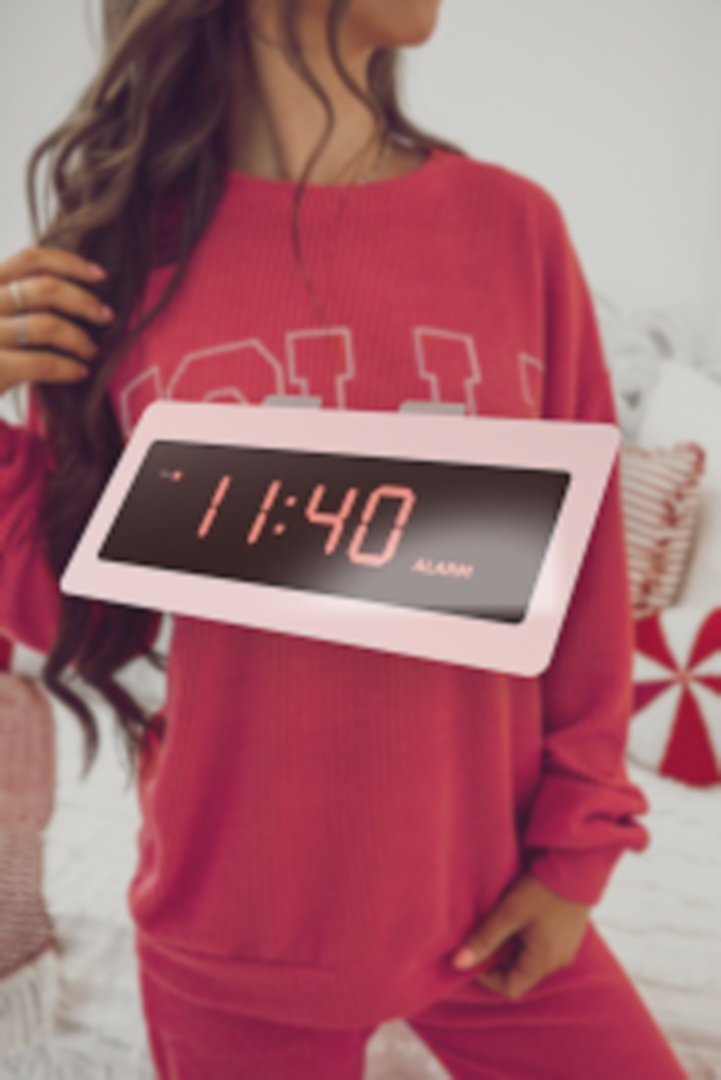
11:40
